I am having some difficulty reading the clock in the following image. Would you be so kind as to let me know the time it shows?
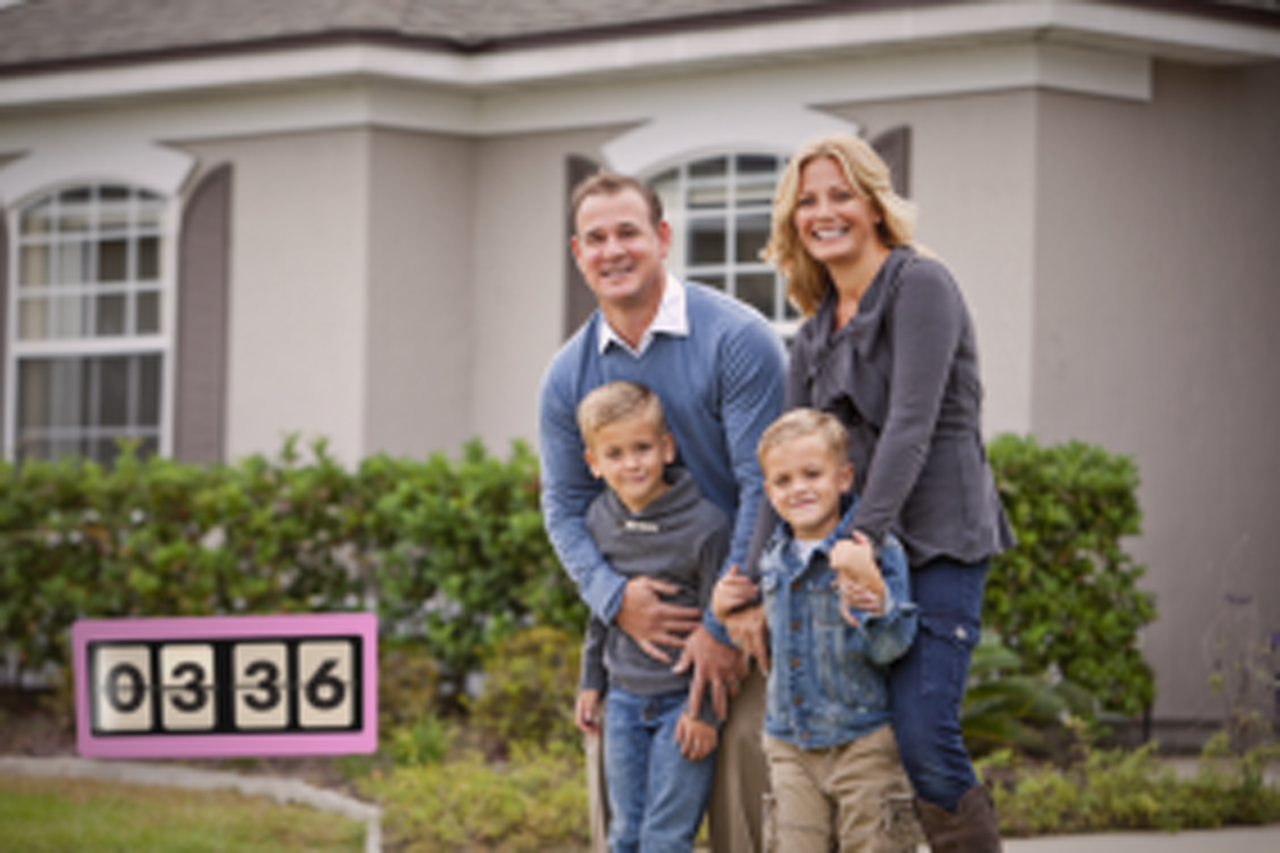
3:36
